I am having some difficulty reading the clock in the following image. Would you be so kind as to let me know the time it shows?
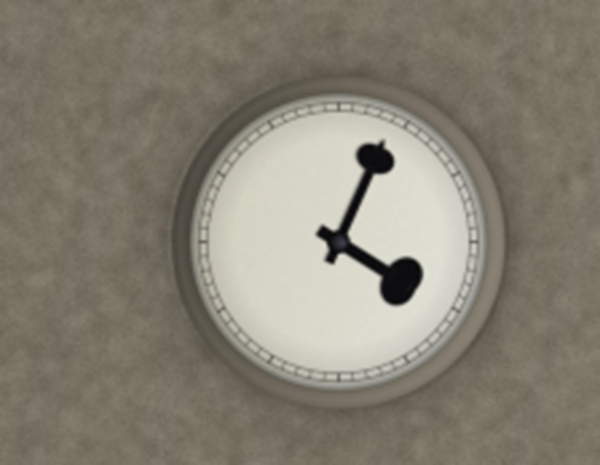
4:04
